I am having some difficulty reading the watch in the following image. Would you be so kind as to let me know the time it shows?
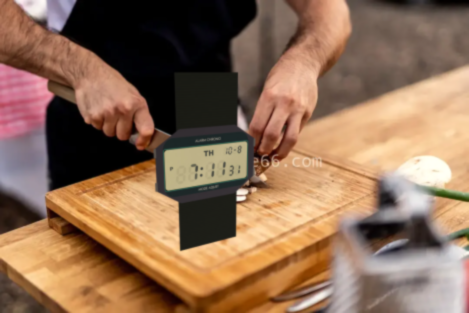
7:11:31
